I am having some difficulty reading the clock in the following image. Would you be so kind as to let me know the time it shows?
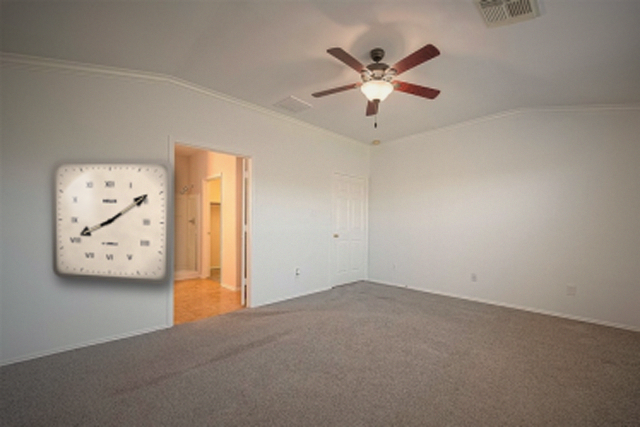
8:09
